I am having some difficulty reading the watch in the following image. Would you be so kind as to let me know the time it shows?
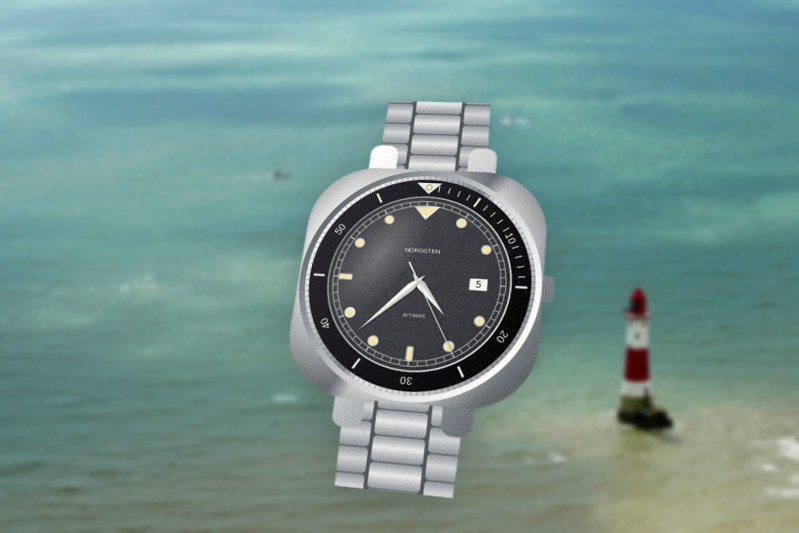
4:37:25
